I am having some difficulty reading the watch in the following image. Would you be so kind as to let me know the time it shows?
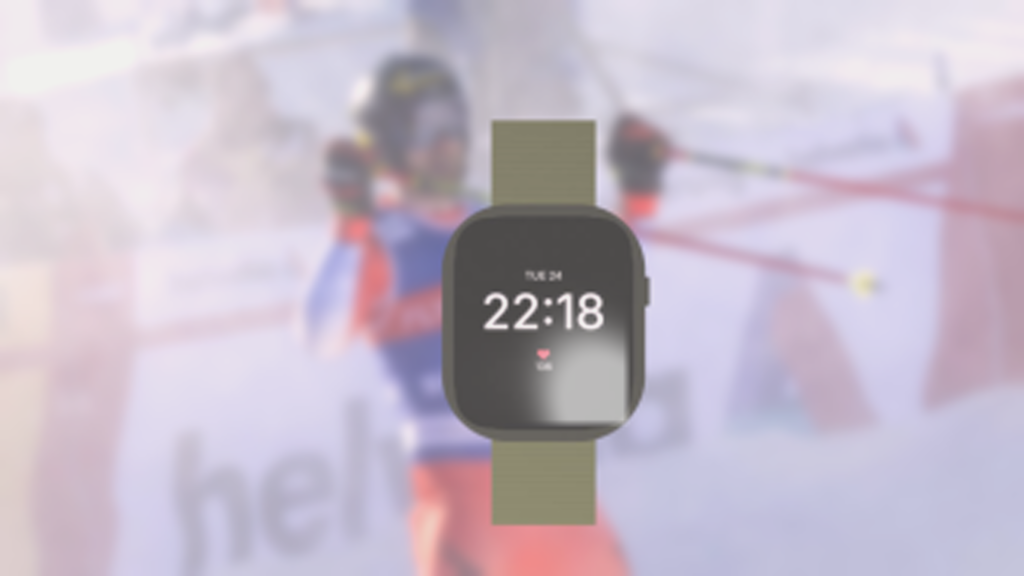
22:18
